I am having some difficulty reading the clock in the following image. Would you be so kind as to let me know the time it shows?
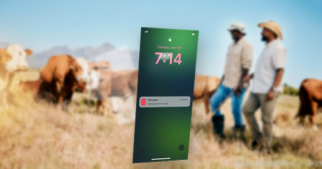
7:14
